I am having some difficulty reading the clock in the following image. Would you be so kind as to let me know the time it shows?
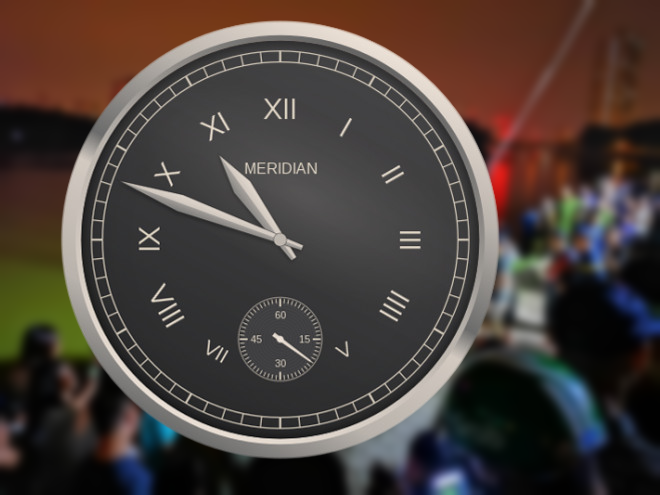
10:48:21
